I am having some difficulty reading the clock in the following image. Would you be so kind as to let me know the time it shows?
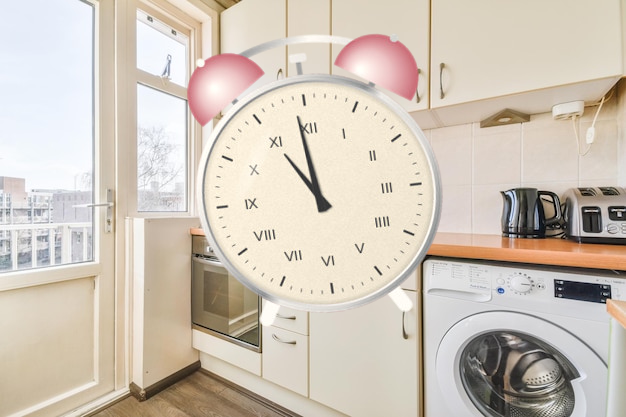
10:59
